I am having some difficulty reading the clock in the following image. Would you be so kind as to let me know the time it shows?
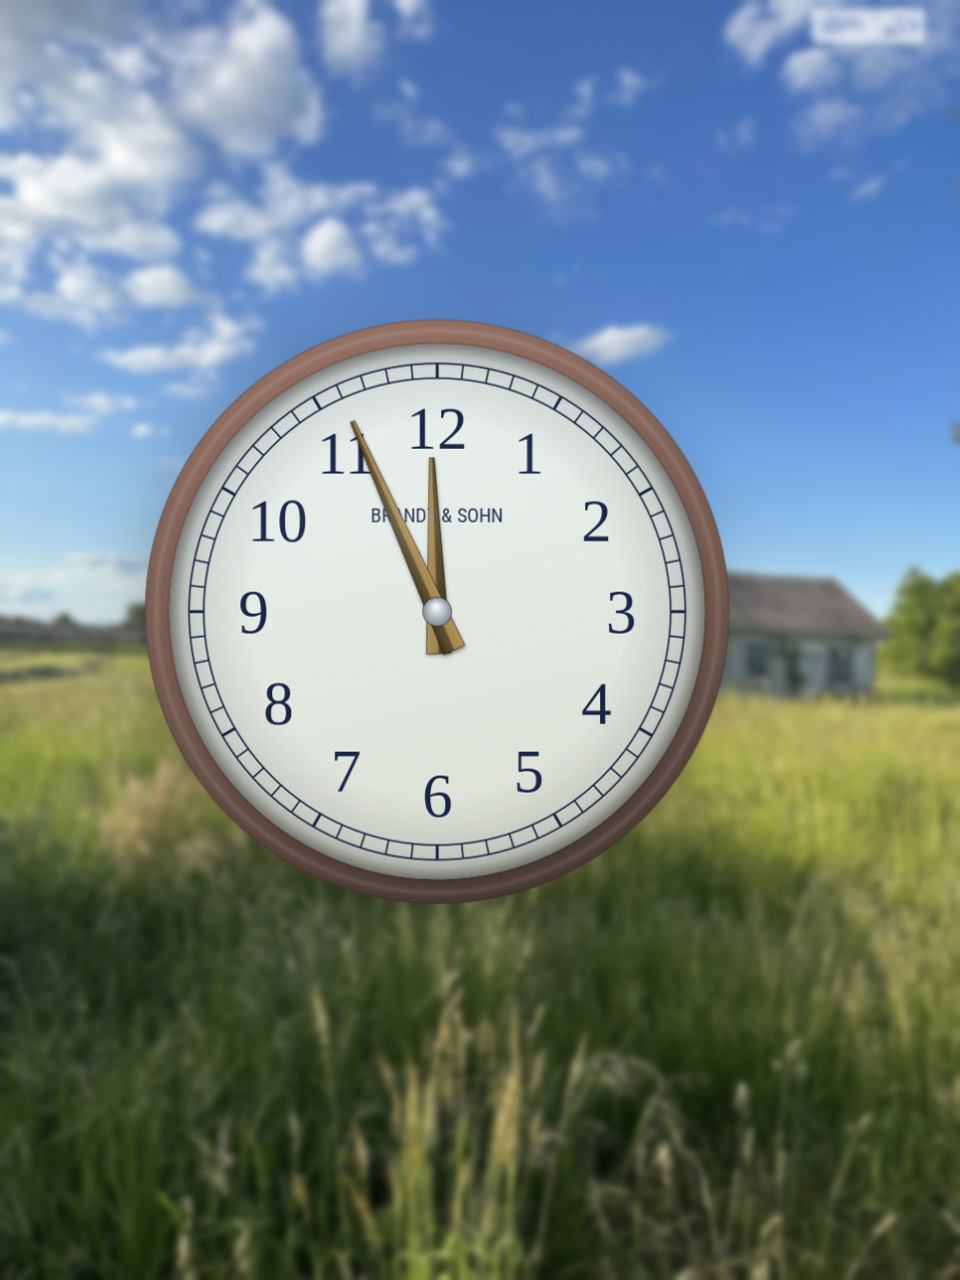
11:56
